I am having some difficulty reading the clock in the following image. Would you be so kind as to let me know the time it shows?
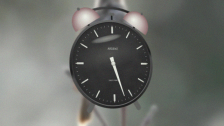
5:27
